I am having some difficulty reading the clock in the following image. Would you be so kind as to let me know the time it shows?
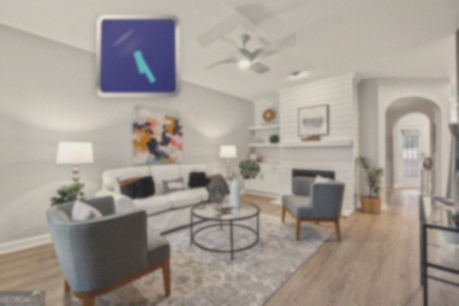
5:25
